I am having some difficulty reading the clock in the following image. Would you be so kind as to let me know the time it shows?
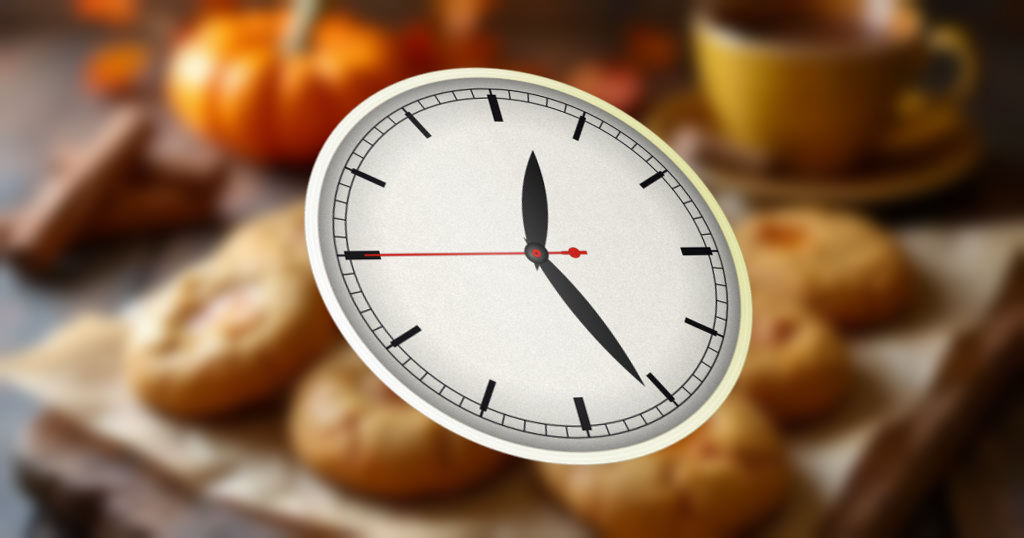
12:25:45
